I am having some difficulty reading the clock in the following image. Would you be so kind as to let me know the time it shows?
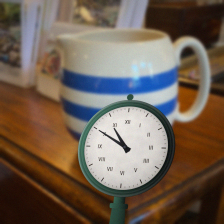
10:50
